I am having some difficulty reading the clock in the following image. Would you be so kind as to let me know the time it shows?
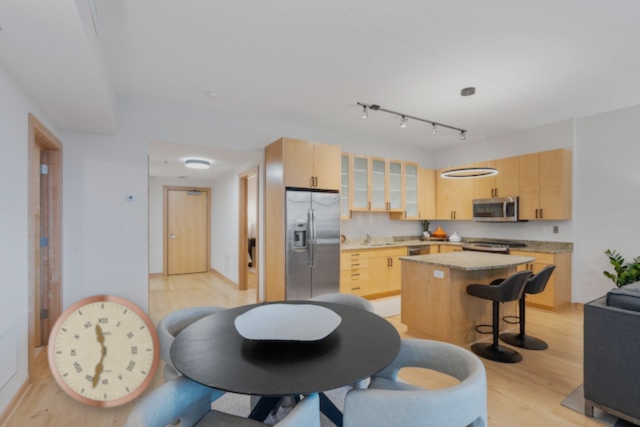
11:33
